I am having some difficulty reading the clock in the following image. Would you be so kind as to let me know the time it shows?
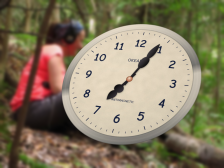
7:04
